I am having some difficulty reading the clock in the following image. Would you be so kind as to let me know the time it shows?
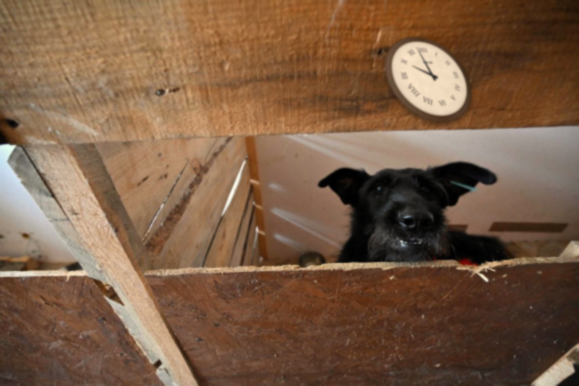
9:58
